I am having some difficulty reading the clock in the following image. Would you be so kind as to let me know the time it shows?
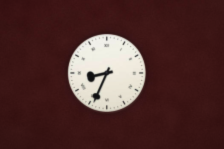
8:34
